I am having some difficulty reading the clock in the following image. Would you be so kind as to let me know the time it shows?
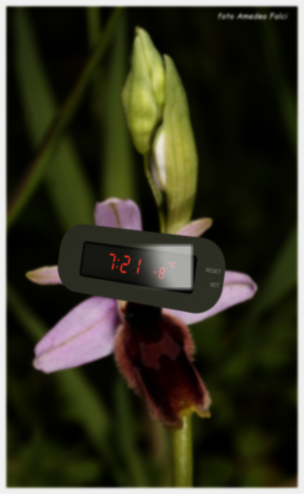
7:21
